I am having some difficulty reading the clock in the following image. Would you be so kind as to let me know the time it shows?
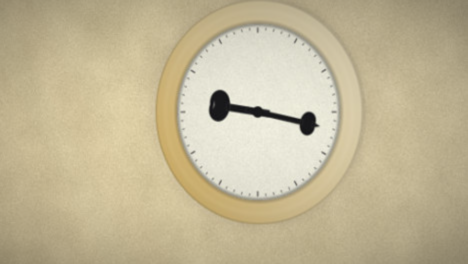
9:17
